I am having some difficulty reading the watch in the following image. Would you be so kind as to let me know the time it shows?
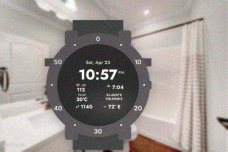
10:57
